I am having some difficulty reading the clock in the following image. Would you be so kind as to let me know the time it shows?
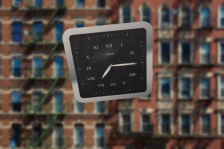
7:15
